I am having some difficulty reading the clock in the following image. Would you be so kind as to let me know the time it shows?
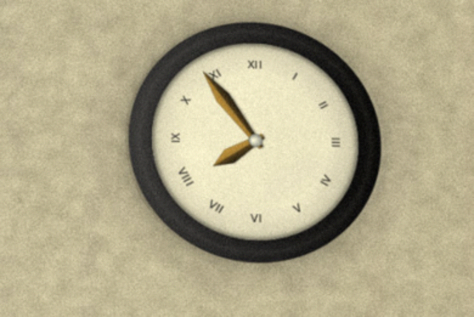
7:54
